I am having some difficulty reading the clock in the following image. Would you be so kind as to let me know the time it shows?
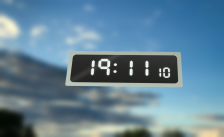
19:11:10
